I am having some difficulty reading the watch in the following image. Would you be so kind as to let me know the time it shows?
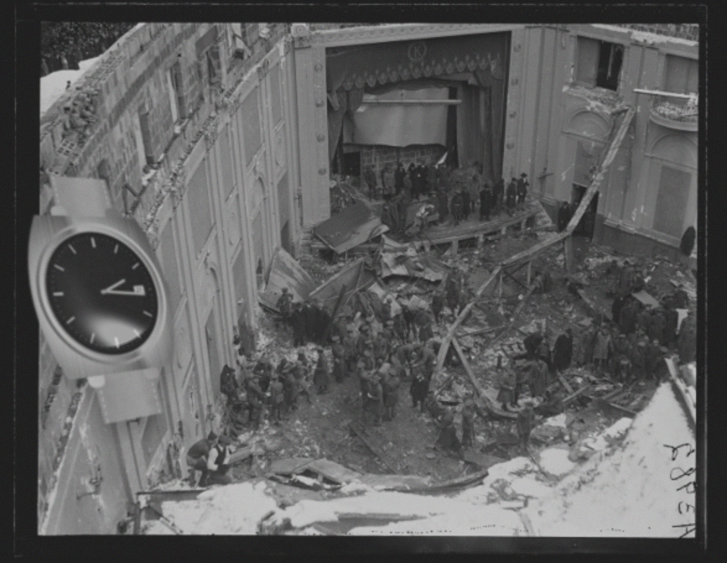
2:16
